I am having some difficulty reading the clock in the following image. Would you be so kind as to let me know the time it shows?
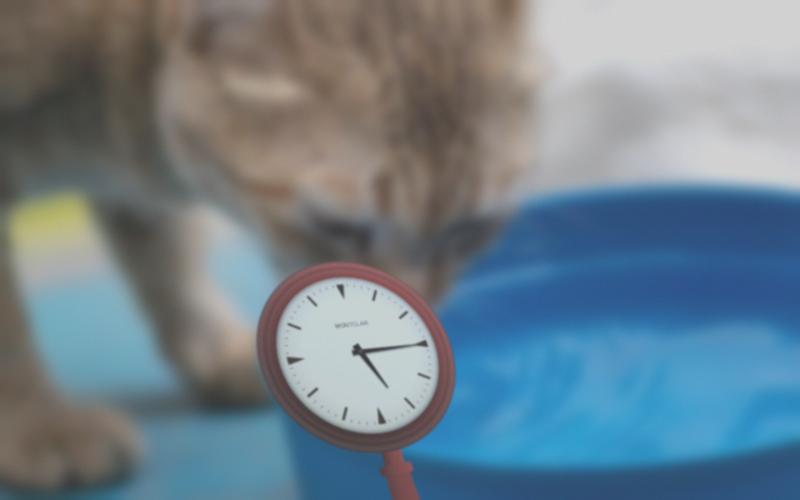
5:15
